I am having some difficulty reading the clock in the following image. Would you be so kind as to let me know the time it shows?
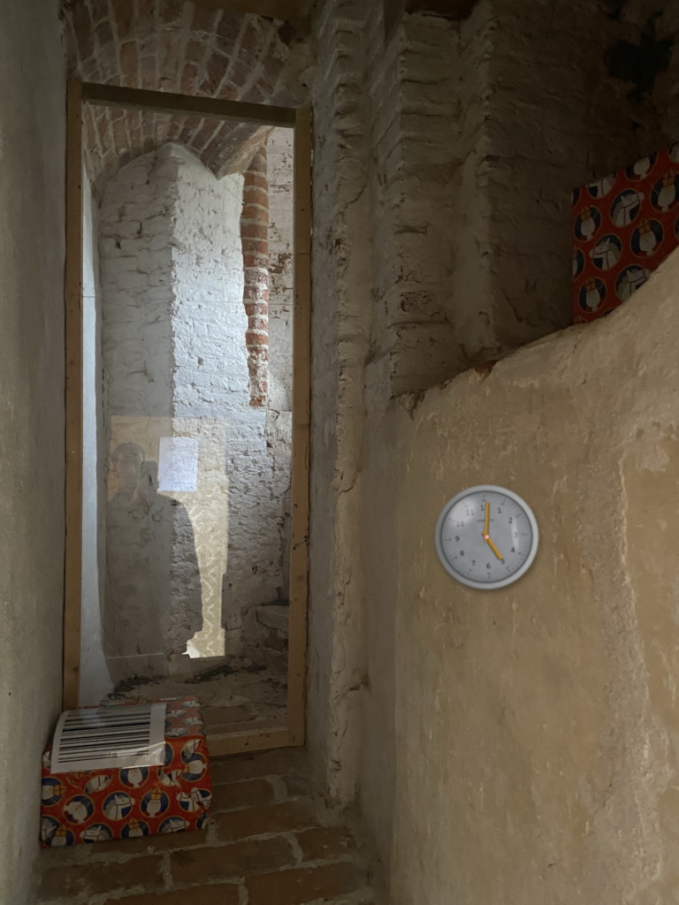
5:01
